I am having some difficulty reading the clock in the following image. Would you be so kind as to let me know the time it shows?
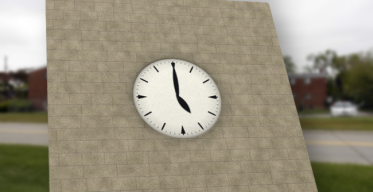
5:00
